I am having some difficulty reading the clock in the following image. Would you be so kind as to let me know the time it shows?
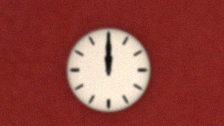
12:00
